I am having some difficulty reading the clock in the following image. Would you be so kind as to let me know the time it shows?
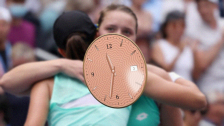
11:33
